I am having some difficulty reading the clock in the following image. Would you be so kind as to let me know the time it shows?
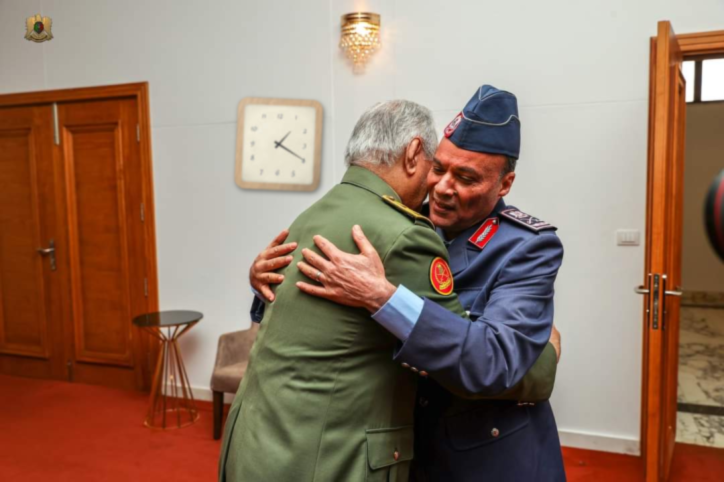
1:20
